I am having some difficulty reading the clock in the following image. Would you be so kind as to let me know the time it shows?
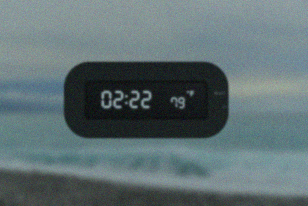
2:22
